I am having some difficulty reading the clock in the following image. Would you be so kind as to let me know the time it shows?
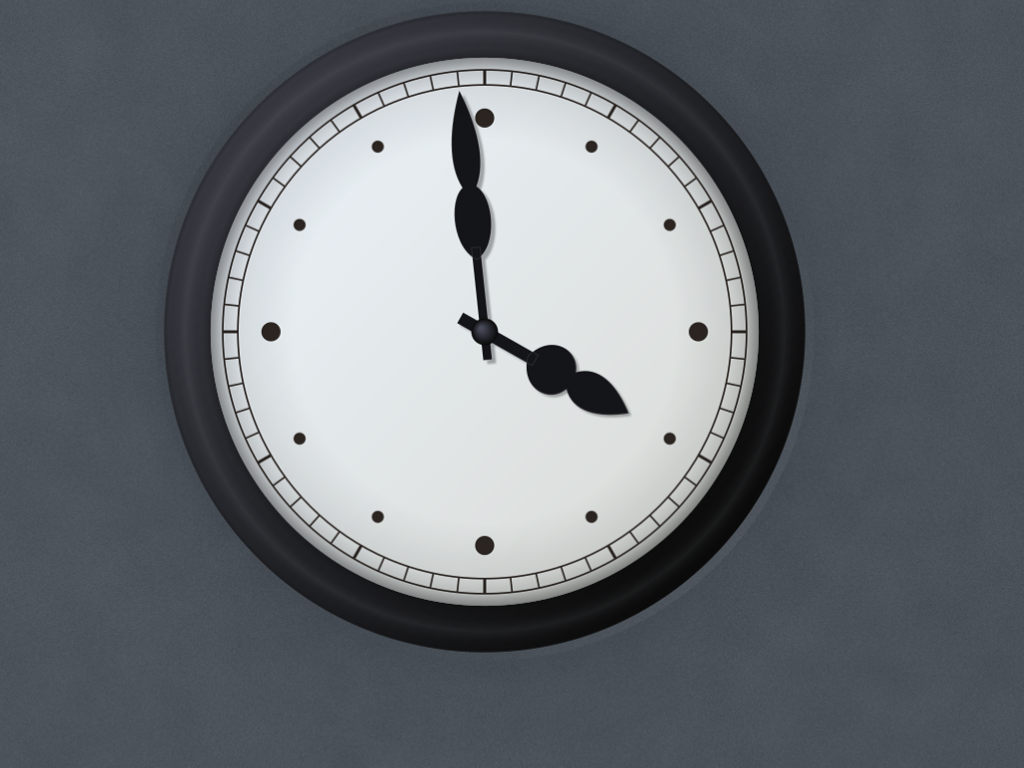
3:59
